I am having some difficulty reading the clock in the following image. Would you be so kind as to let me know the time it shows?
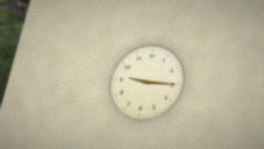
9:15
